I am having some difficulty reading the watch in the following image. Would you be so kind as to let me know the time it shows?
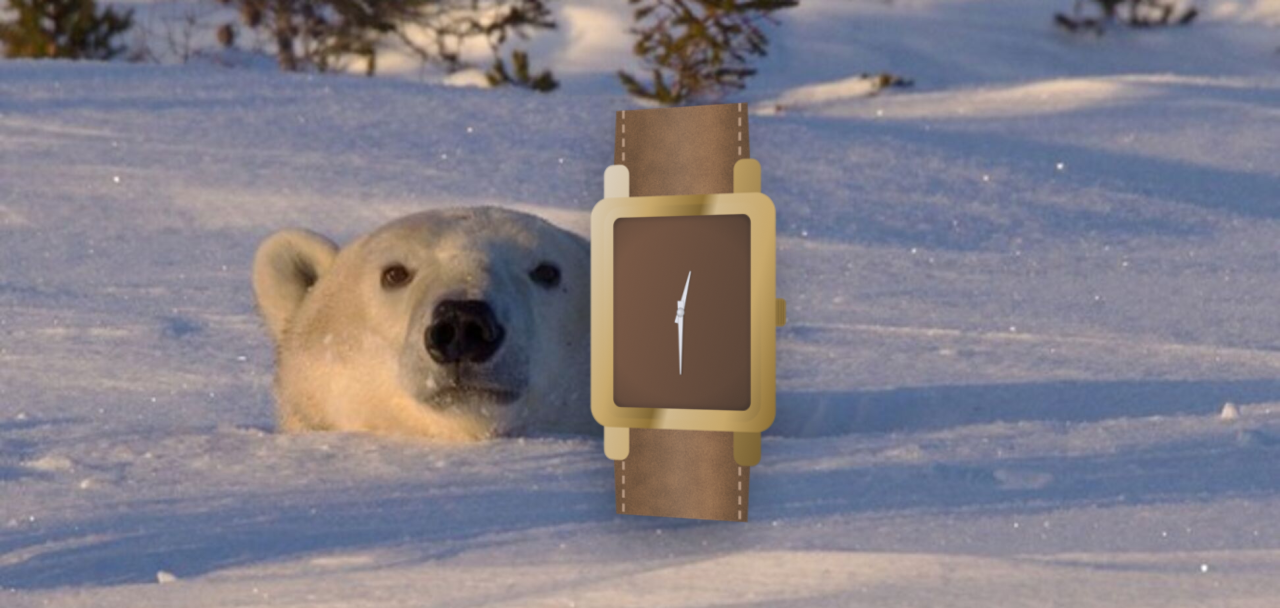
12:30
